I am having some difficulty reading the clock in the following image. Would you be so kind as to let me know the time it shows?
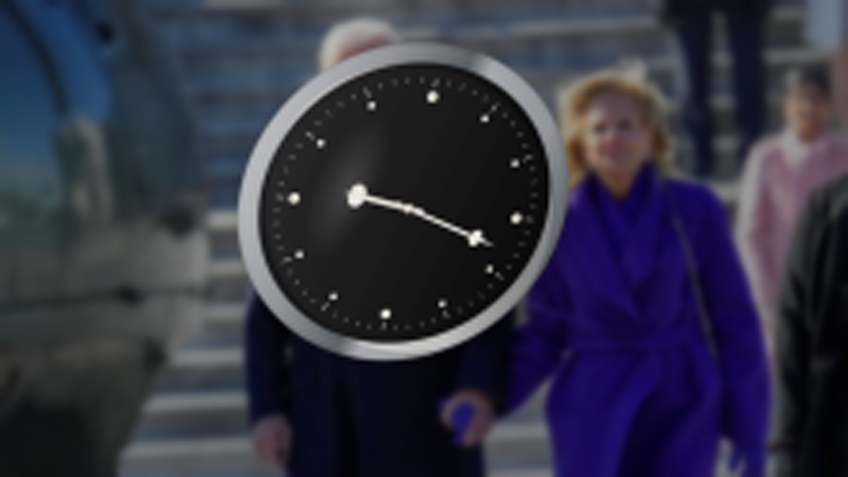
9:18
